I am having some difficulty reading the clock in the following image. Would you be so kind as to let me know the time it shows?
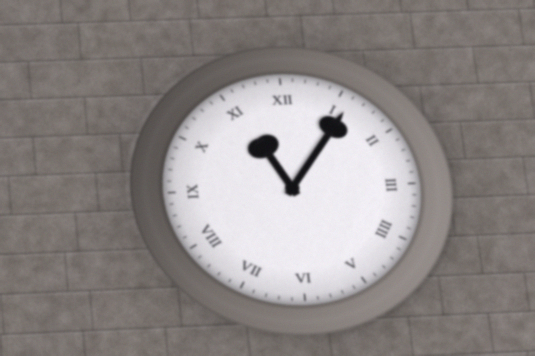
11:06
